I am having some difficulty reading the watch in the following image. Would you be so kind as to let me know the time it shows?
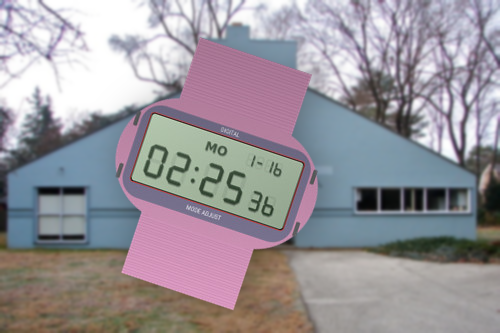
2:25:36
